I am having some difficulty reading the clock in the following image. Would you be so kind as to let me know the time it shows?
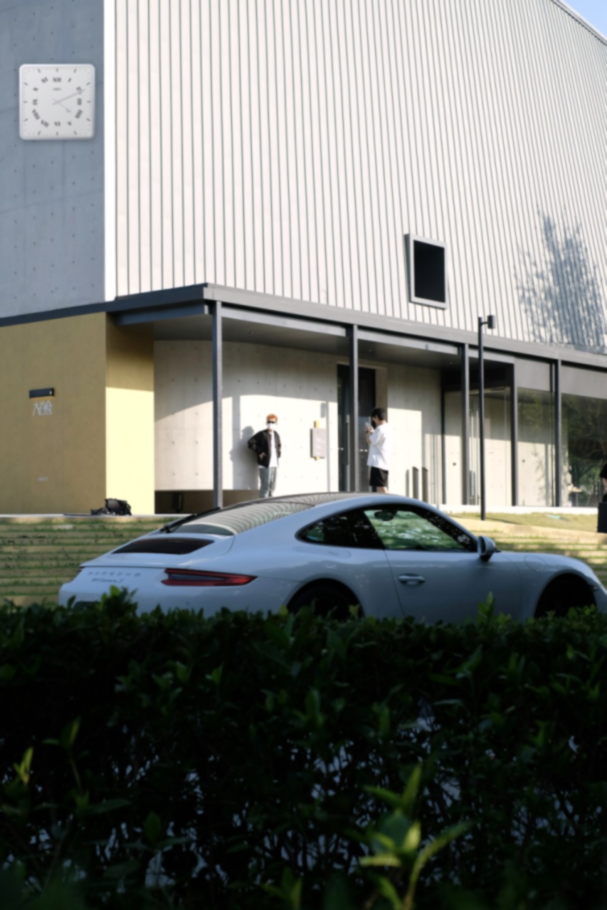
4:11
